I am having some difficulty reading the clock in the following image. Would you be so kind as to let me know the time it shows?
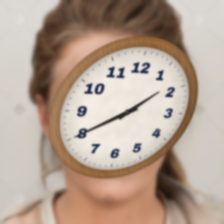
1:40
